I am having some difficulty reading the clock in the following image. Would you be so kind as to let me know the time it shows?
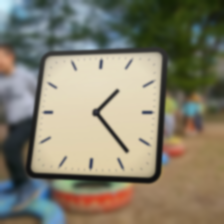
1:23
